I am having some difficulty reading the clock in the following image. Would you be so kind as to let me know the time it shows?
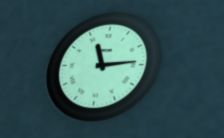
11:14
